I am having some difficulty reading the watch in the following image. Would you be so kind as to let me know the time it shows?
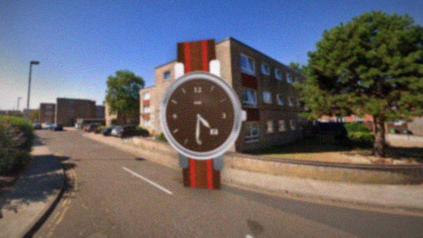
4:31
